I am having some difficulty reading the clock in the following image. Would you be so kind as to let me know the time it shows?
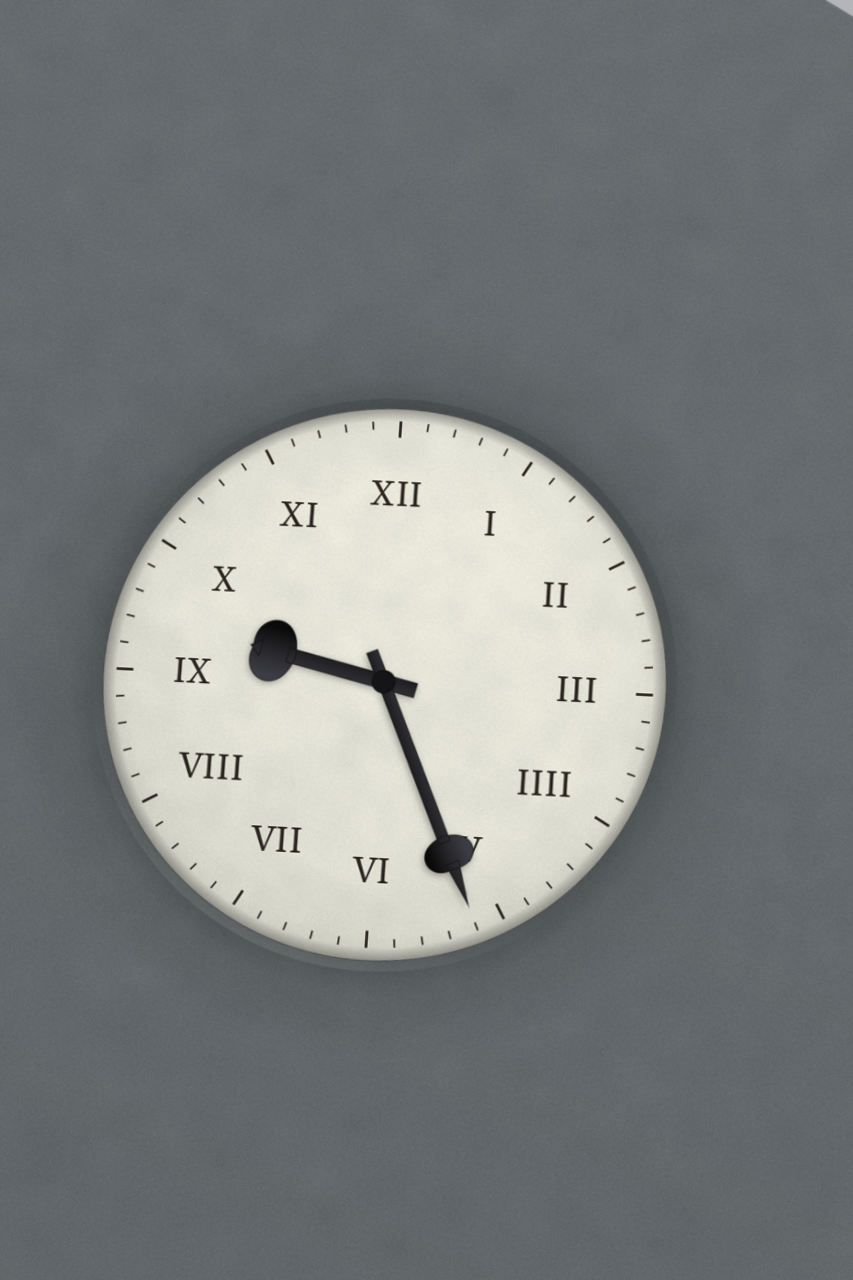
9:26
